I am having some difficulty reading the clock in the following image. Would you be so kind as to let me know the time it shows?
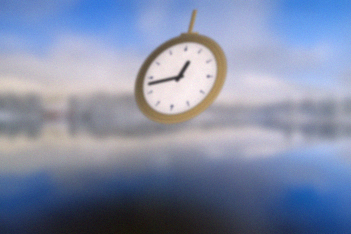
12:43
